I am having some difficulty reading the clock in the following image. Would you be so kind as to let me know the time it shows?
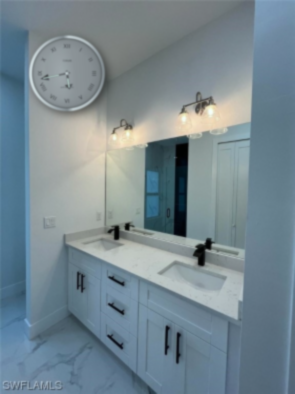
5:43
